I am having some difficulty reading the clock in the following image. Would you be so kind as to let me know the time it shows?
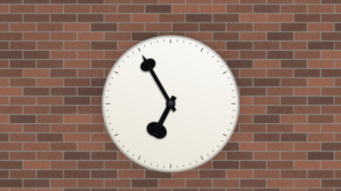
6:55
